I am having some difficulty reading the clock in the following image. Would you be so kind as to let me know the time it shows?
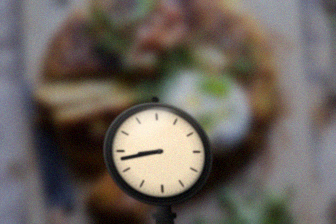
8:43
